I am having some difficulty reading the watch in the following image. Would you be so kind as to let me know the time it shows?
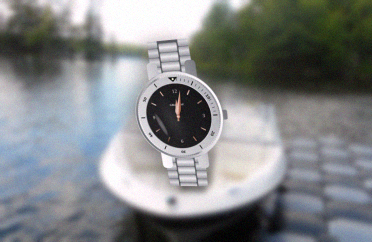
12:02
